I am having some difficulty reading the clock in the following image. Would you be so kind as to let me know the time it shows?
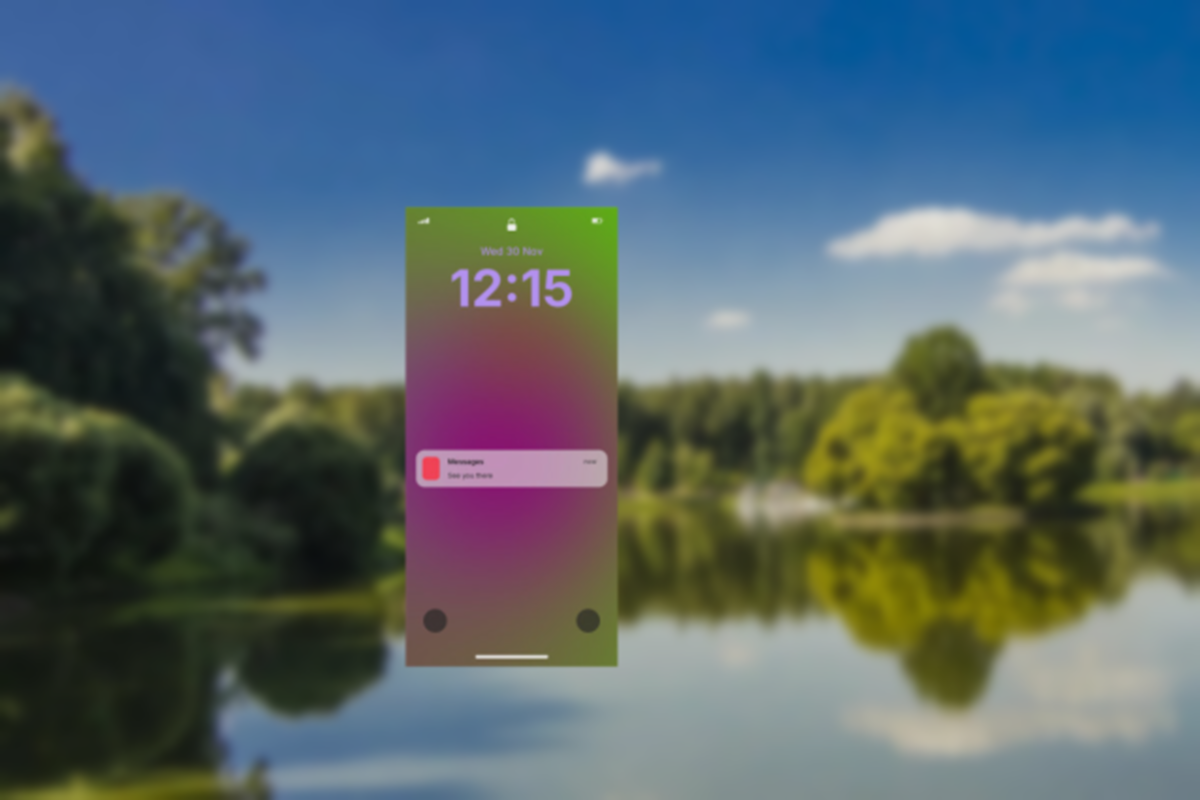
12:15
